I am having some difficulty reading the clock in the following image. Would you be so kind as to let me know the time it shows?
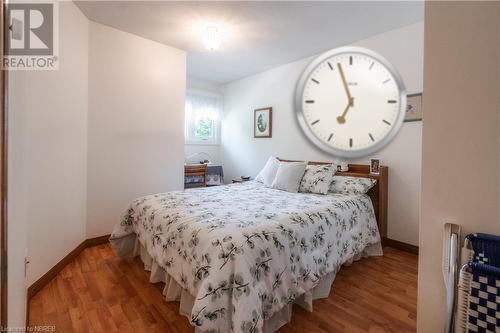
6:57
